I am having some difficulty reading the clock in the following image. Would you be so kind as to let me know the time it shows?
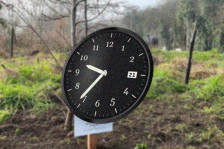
9:36
